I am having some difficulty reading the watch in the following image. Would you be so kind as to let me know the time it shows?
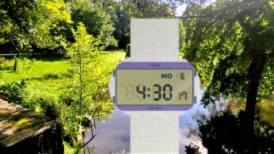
4:30:17
